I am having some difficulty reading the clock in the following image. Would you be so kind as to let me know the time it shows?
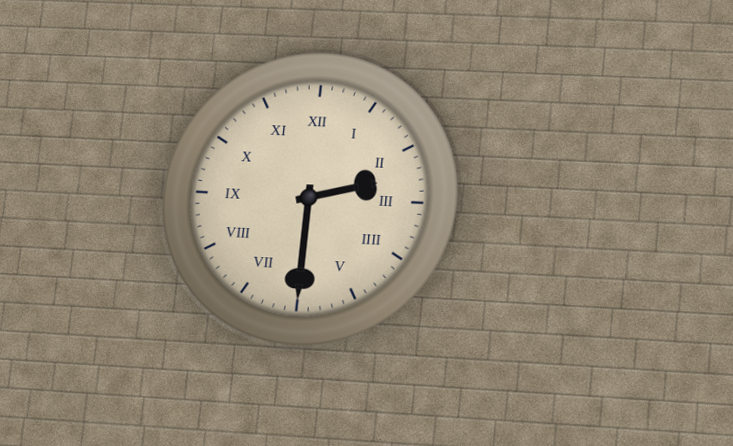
2:30
